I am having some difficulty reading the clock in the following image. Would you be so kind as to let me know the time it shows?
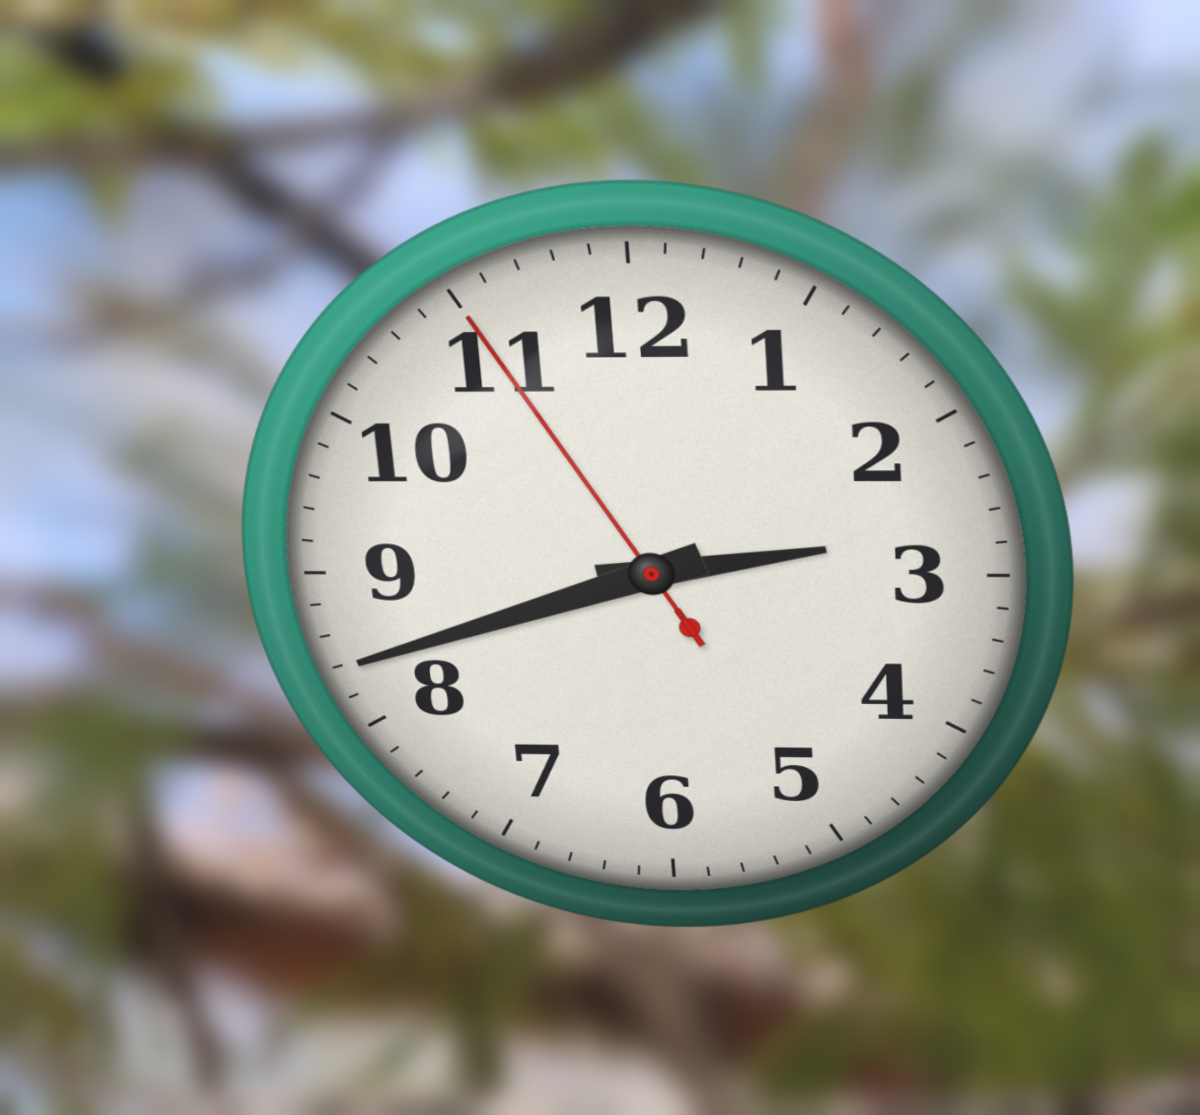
2:41:55
